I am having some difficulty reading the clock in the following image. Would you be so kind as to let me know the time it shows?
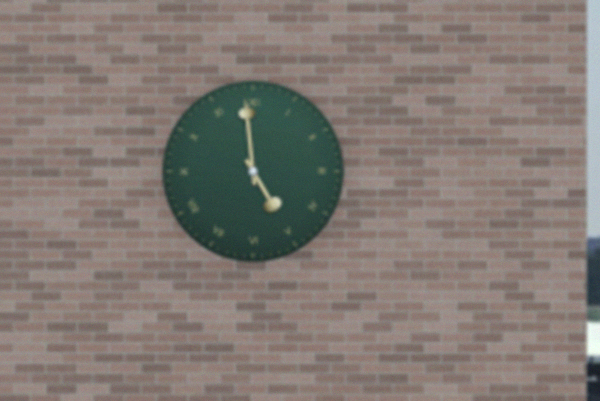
4:59
